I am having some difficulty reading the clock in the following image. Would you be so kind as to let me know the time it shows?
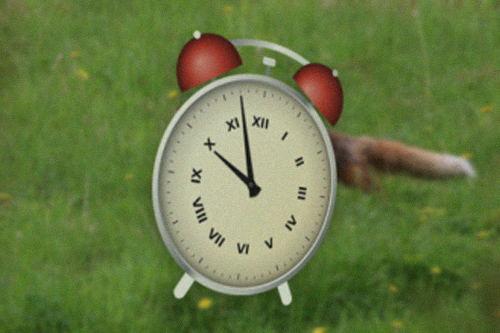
9:57
